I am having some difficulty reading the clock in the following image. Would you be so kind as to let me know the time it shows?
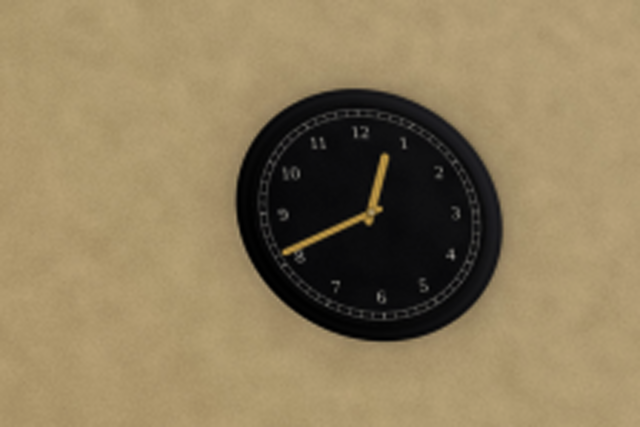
12:41
